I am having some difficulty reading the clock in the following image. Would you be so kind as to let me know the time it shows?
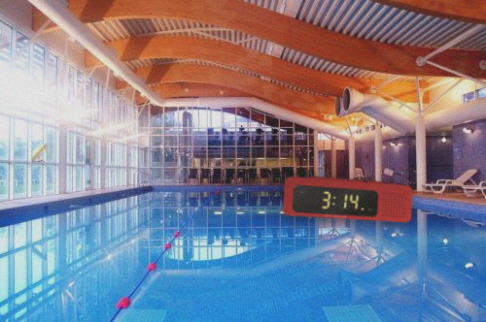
3:14
